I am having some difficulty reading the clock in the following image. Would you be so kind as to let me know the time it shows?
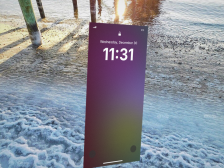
11:31
